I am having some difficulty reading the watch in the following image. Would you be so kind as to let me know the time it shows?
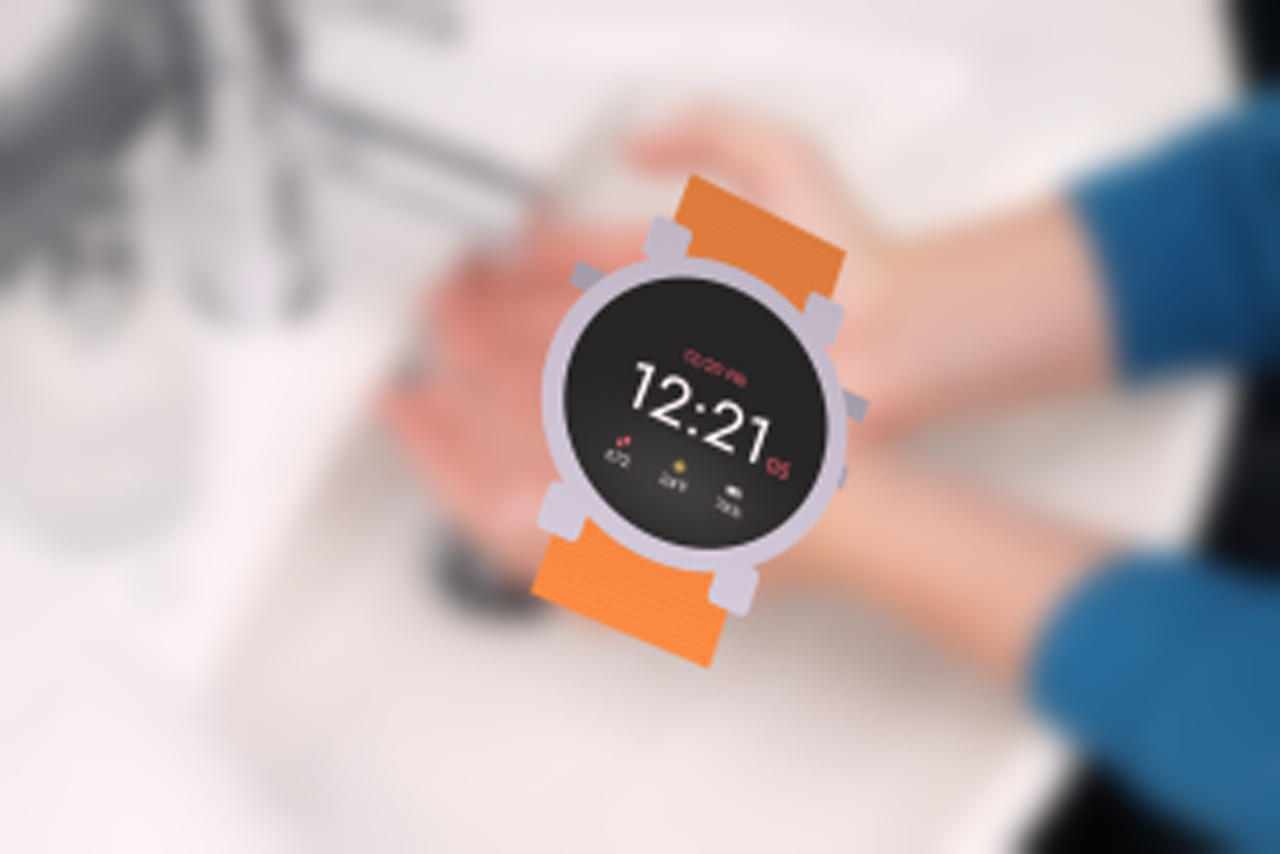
12:21
